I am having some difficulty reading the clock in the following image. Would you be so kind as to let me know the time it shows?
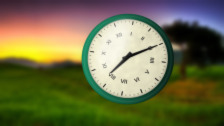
8:15
